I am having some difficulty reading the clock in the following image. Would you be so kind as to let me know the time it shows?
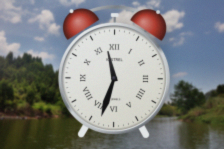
11:33
